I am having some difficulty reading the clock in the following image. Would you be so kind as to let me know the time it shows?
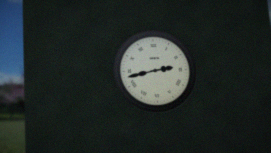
2:43
